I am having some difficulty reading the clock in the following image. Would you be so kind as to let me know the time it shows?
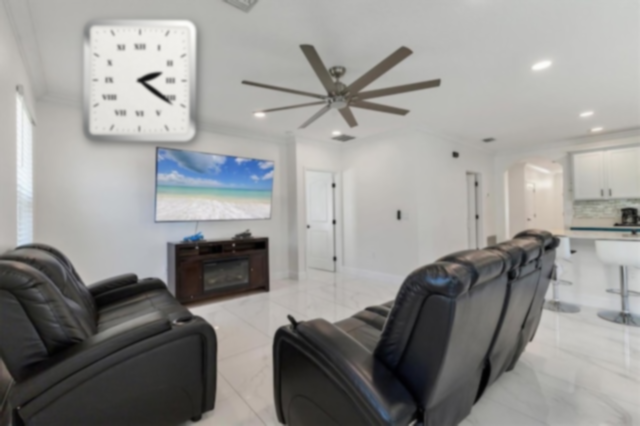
2:21
